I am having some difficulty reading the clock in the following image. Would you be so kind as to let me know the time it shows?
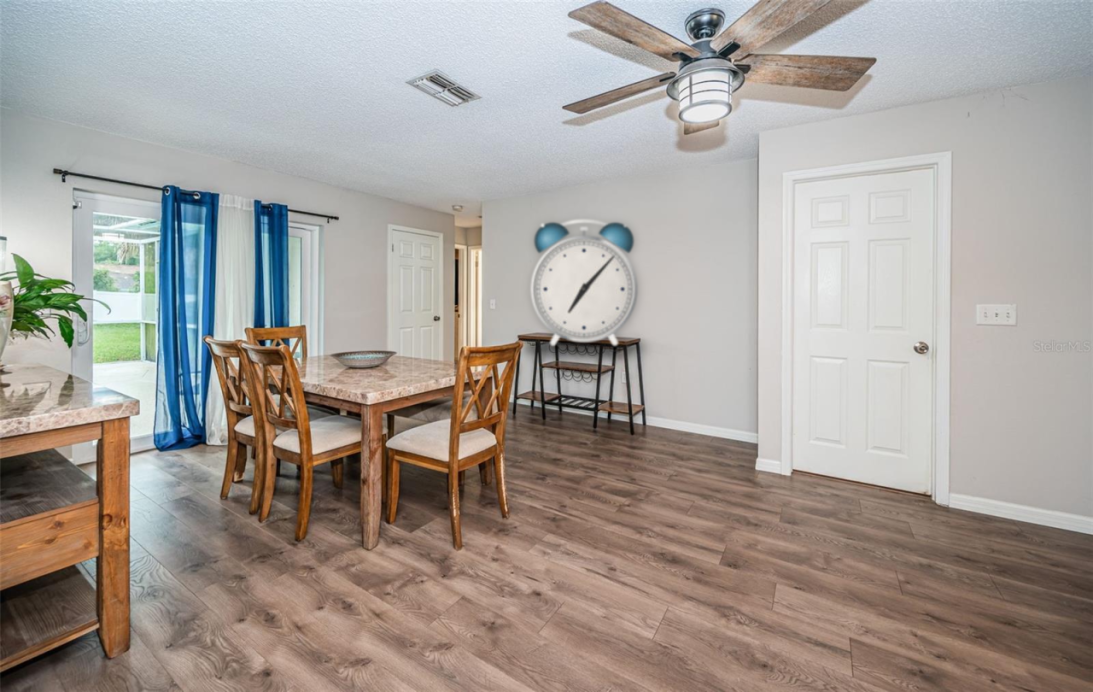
7:07
